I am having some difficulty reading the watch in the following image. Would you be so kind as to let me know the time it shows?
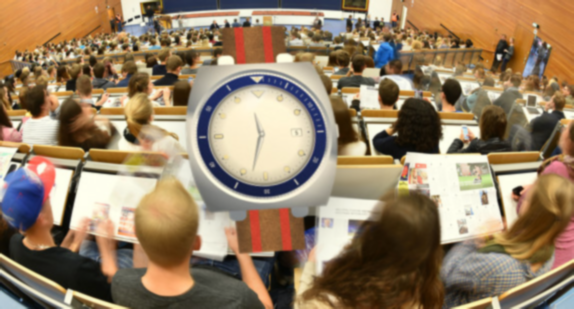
11:33
